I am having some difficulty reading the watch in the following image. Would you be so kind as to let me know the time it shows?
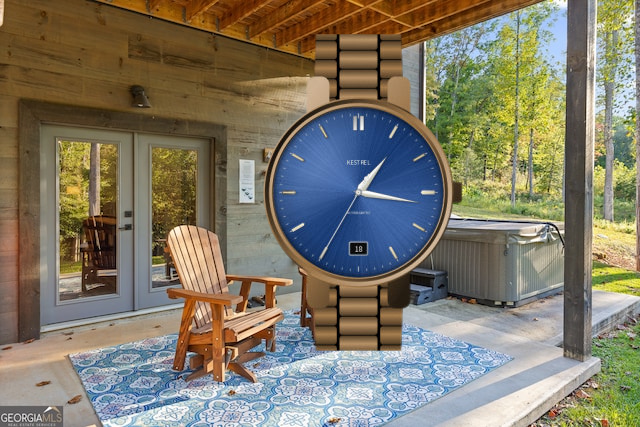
1:16:35
